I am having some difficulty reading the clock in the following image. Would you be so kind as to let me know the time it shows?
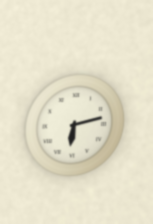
6:13
